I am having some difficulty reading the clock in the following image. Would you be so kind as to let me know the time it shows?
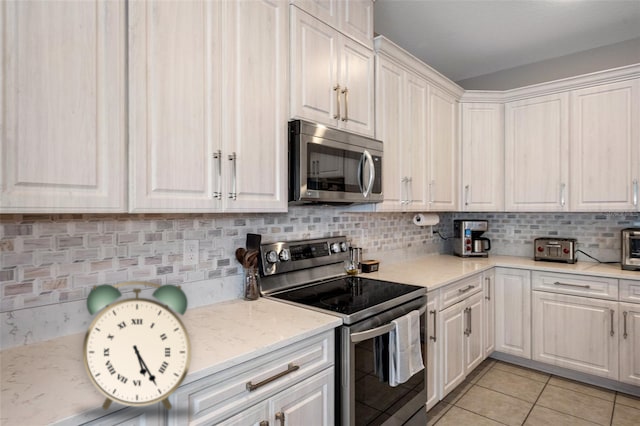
5:25
